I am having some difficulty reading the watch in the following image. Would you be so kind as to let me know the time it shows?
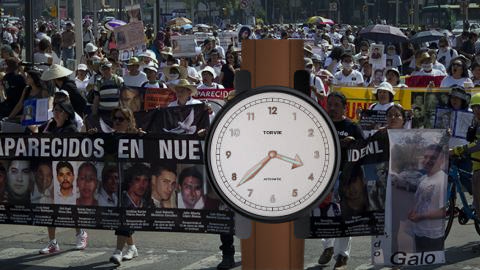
3:38
